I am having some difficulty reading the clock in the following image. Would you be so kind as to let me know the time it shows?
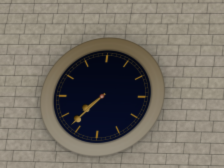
7:37
